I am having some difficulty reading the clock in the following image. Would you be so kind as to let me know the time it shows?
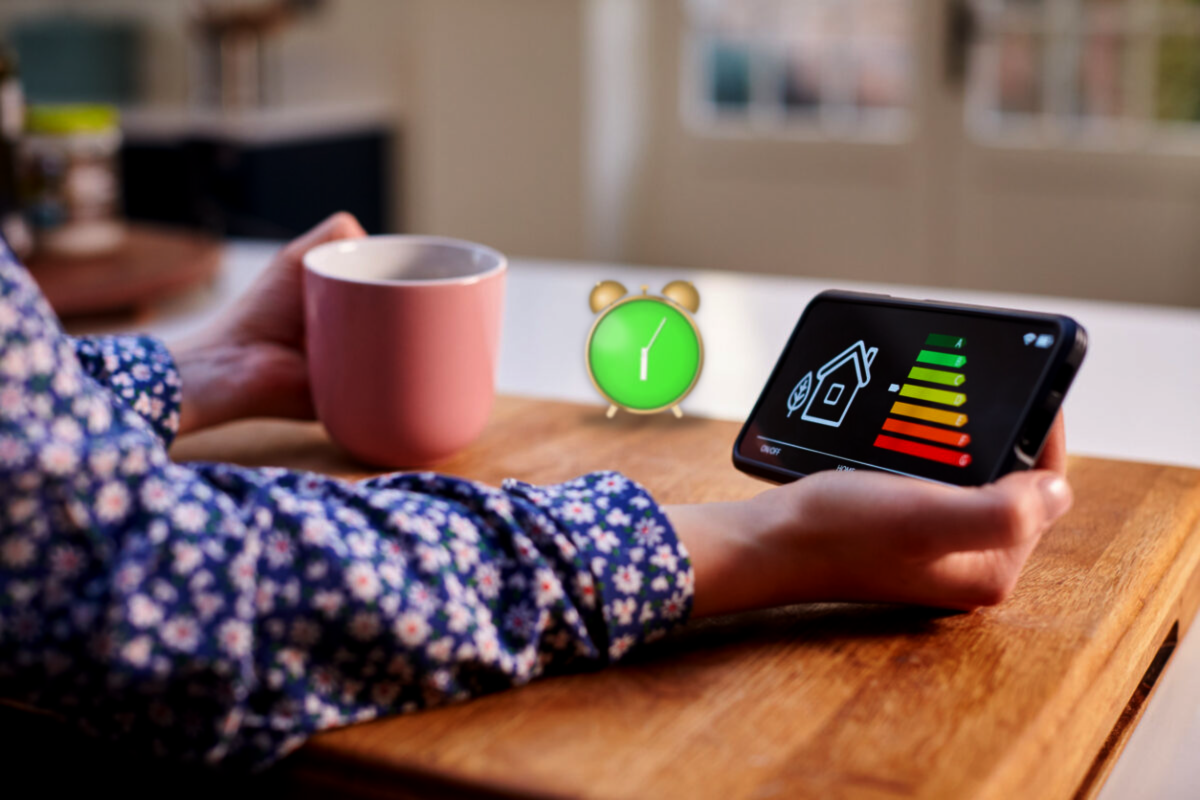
6:05
